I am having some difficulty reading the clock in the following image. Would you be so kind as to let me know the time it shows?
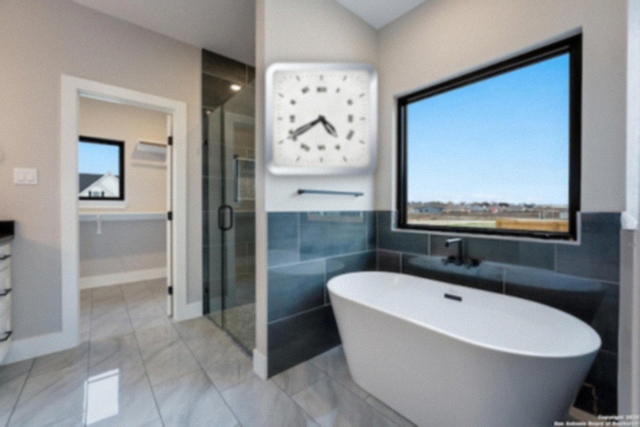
4:40
